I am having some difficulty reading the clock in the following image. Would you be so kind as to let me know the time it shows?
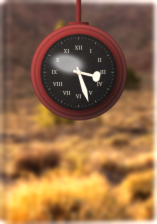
3:27
